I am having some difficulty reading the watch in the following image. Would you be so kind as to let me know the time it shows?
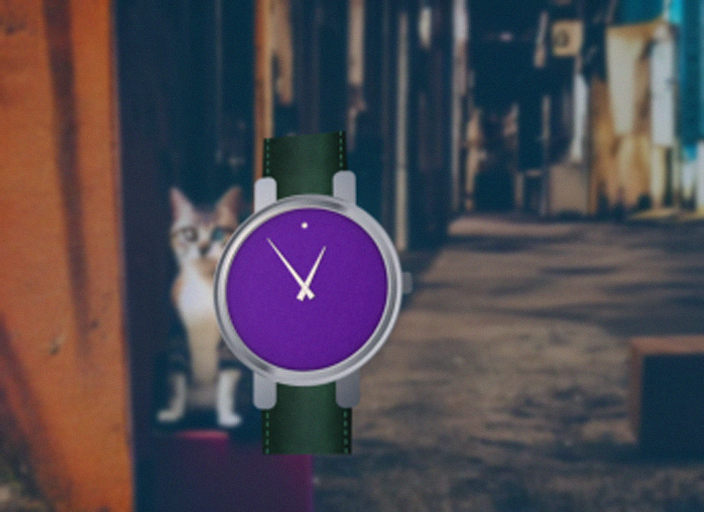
12:54
